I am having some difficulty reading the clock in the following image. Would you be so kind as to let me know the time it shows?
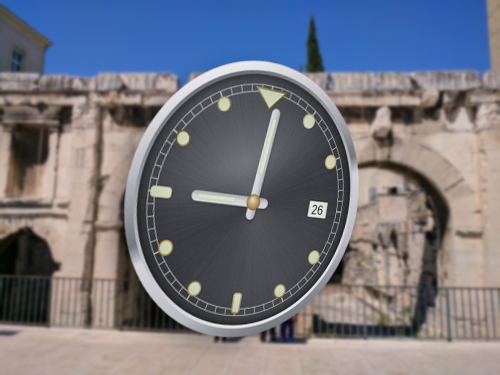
9:01
